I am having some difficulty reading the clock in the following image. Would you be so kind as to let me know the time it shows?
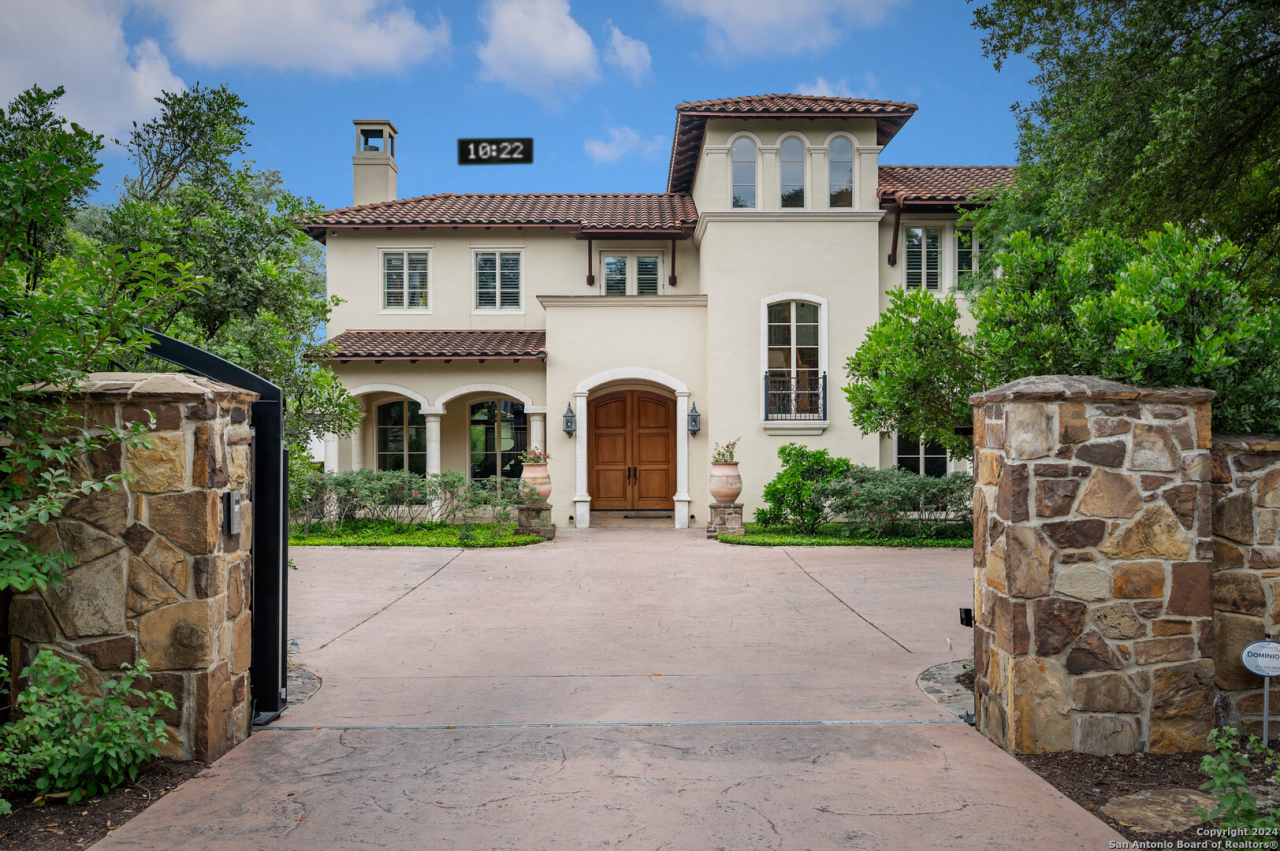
10:22
